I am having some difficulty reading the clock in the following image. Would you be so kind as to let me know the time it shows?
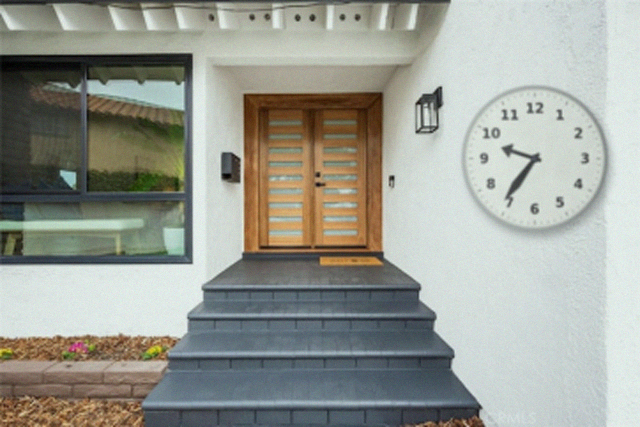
9:36
